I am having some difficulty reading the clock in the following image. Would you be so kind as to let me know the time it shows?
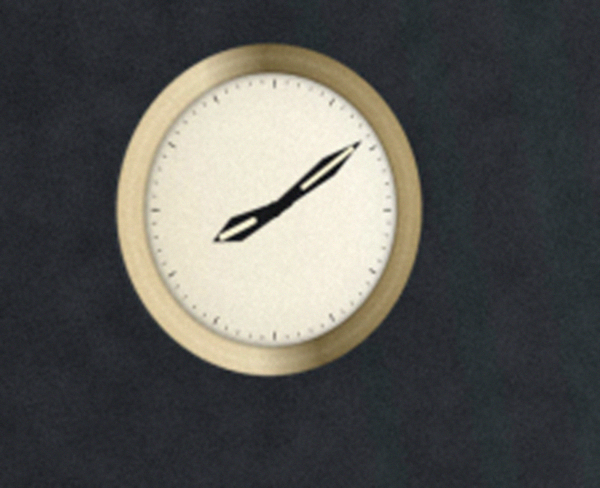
8:09
